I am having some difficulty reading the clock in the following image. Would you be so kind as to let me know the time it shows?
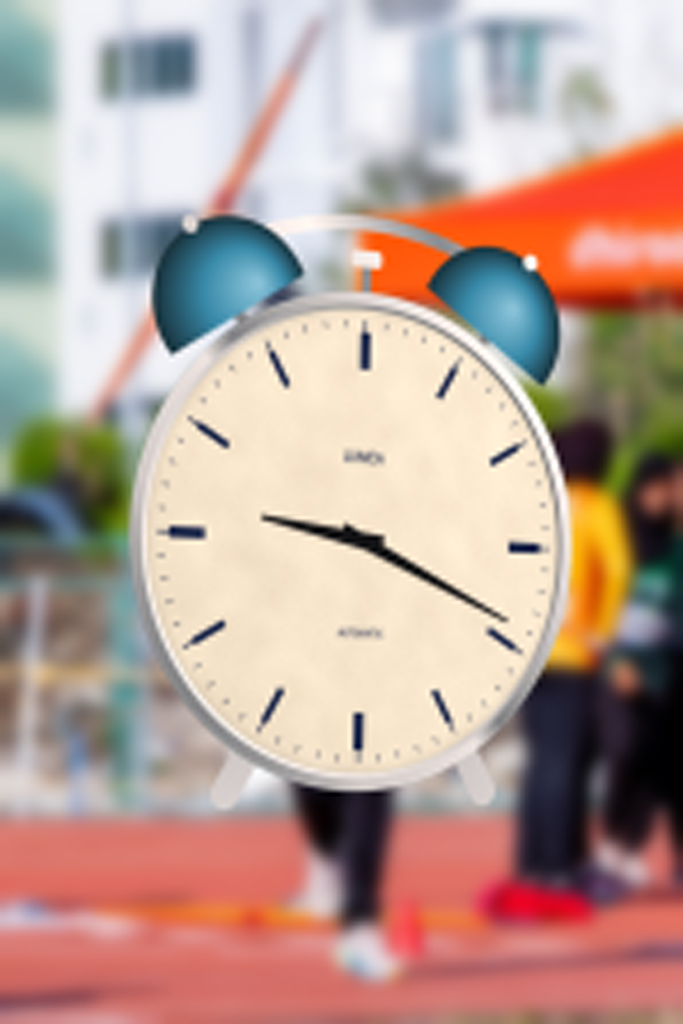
9:19
